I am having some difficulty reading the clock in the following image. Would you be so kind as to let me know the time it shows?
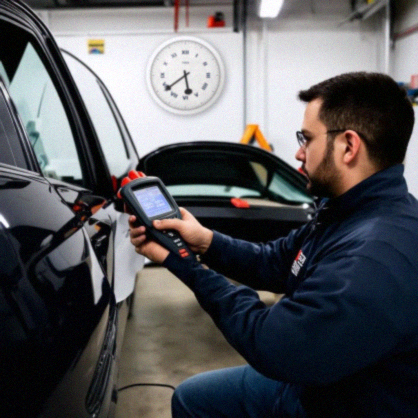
5:39
